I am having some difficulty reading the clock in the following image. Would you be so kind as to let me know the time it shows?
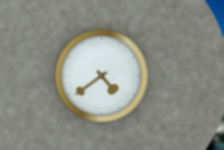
4:39
